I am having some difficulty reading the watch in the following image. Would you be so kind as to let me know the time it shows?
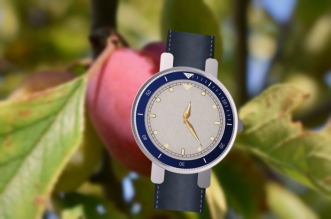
12:24
